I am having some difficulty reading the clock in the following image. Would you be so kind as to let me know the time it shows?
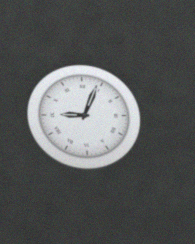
9:04
